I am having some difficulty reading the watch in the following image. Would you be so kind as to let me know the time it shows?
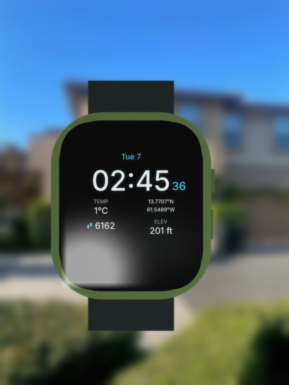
2:45:36
